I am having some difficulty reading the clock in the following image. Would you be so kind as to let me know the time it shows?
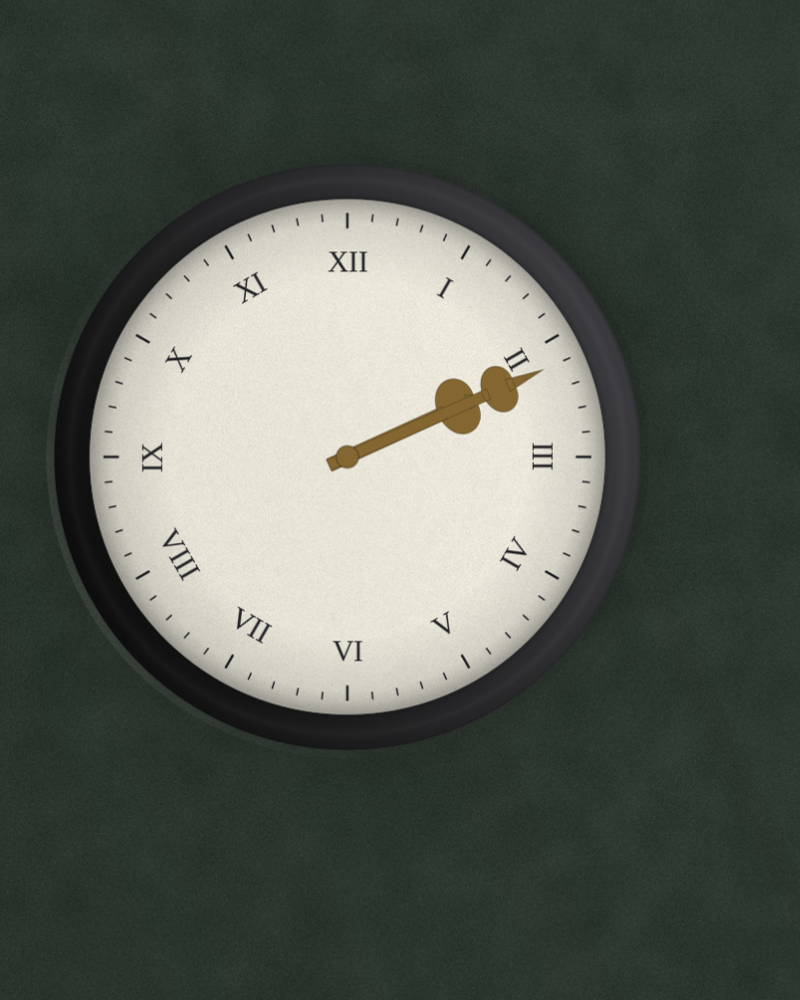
2:11
